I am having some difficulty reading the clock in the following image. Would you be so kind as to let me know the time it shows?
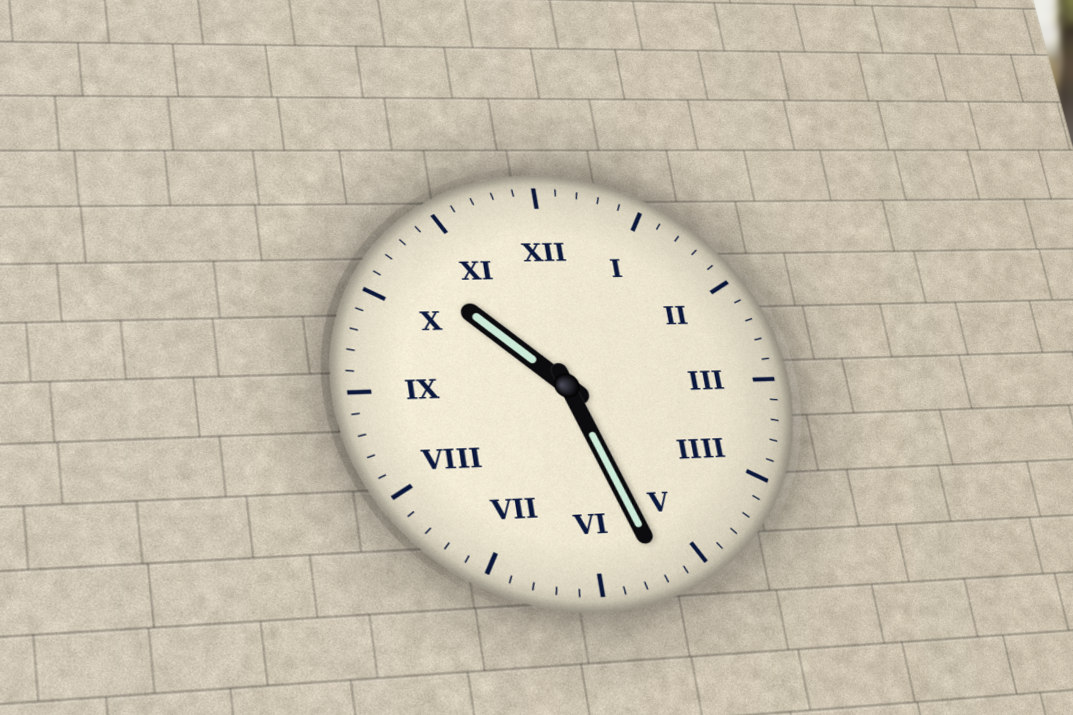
10:27
